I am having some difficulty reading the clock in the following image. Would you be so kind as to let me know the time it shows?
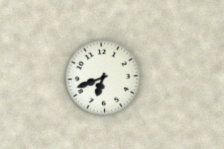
6:42
